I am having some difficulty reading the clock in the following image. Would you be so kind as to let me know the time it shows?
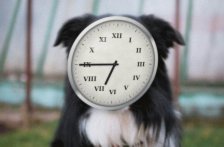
6:45
